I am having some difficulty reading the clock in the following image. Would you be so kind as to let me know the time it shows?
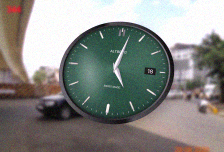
5:02
